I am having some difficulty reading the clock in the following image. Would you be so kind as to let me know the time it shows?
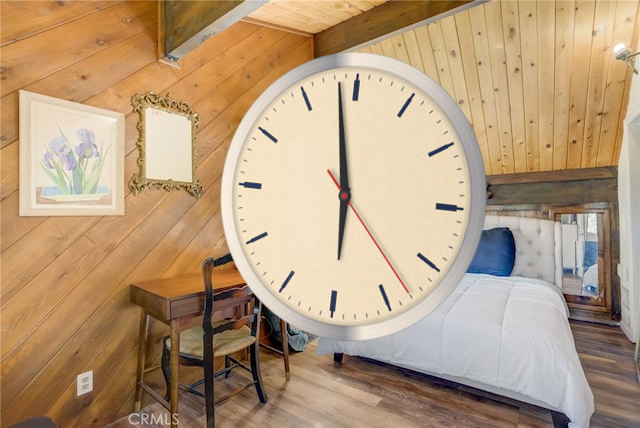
5:58:23
